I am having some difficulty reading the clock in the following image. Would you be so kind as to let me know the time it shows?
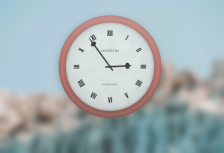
2:54
